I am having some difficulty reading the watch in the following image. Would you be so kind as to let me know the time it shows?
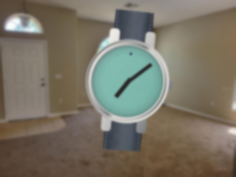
7:08
